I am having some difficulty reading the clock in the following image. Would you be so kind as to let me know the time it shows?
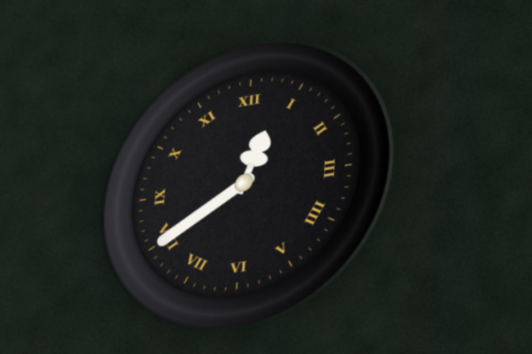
12:40
